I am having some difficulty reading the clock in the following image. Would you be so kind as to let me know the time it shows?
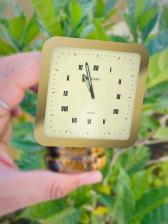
10:57
